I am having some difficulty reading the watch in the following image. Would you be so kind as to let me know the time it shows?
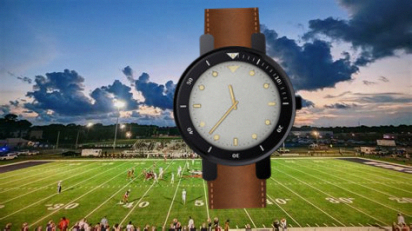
11:37
